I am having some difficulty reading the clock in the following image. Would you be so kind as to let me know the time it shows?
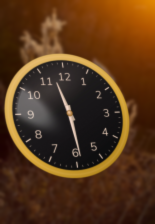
11:29
